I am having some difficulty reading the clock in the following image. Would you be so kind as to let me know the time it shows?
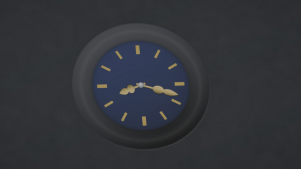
8:18
